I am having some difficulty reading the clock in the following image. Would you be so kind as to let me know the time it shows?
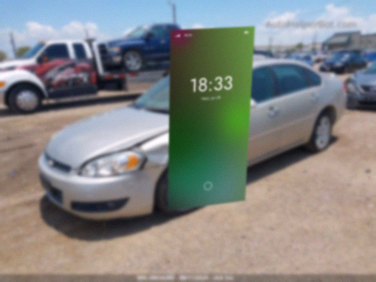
18:33
